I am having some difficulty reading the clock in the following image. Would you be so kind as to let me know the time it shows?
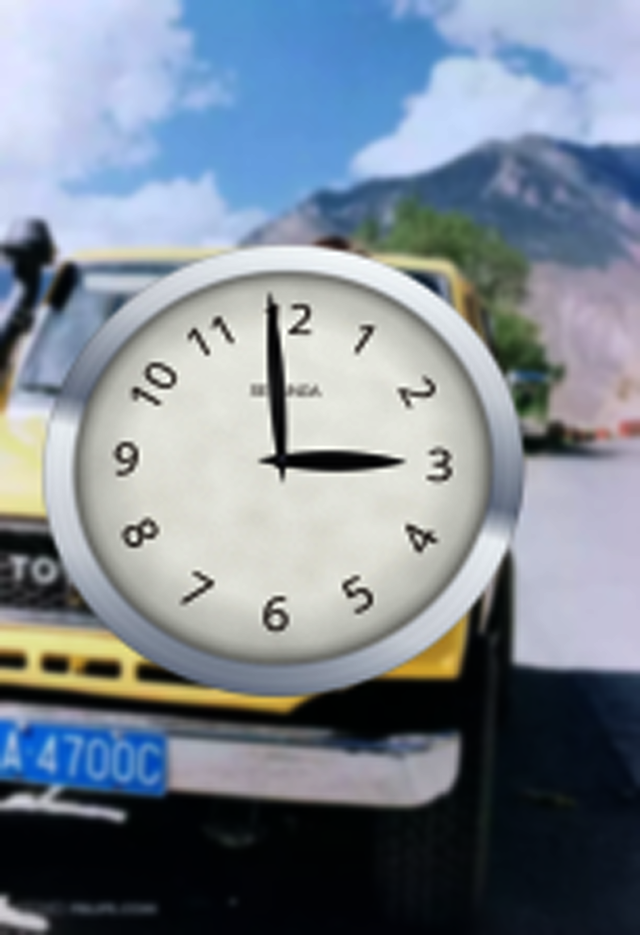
2:59
